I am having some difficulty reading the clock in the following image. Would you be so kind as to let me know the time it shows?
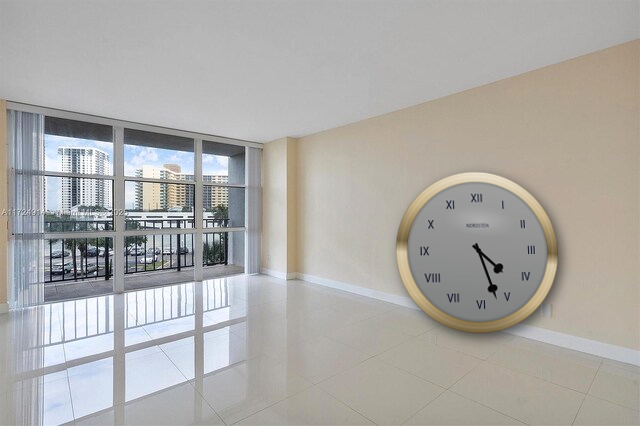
4:27
